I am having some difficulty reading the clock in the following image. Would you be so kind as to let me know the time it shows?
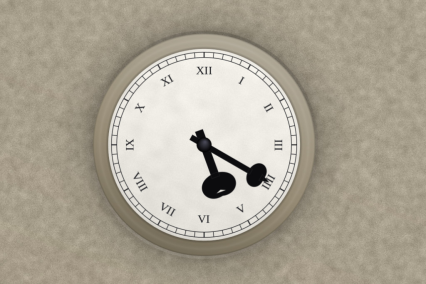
5:20
